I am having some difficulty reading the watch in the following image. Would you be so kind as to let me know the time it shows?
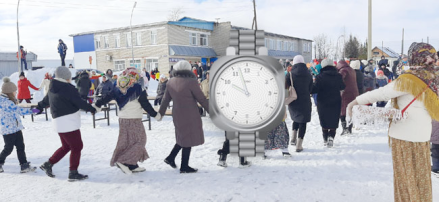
9:57
